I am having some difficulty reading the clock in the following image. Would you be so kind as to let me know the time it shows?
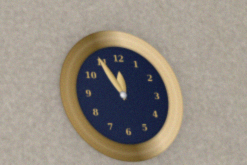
11:55
